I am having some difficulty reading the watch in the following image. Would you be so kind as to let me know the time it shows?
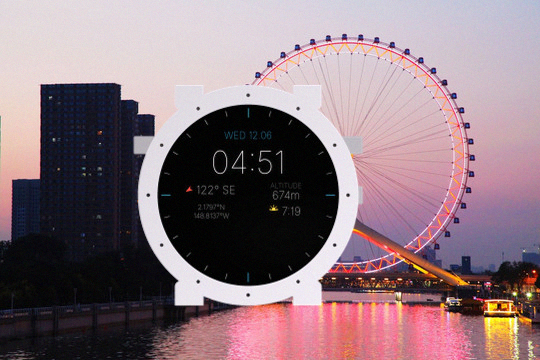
4:51
